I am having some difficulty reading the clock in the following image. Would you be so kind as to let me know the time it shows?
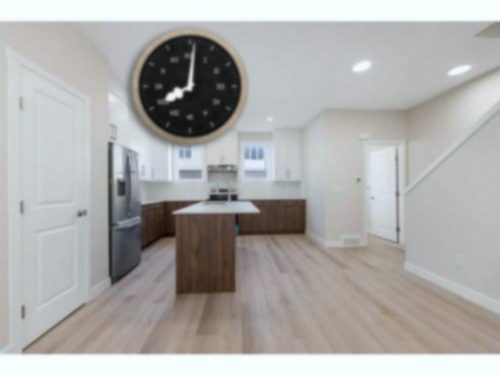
8:01
